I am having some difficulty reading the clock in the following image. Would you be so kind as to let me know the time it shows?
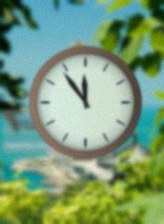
11:54
